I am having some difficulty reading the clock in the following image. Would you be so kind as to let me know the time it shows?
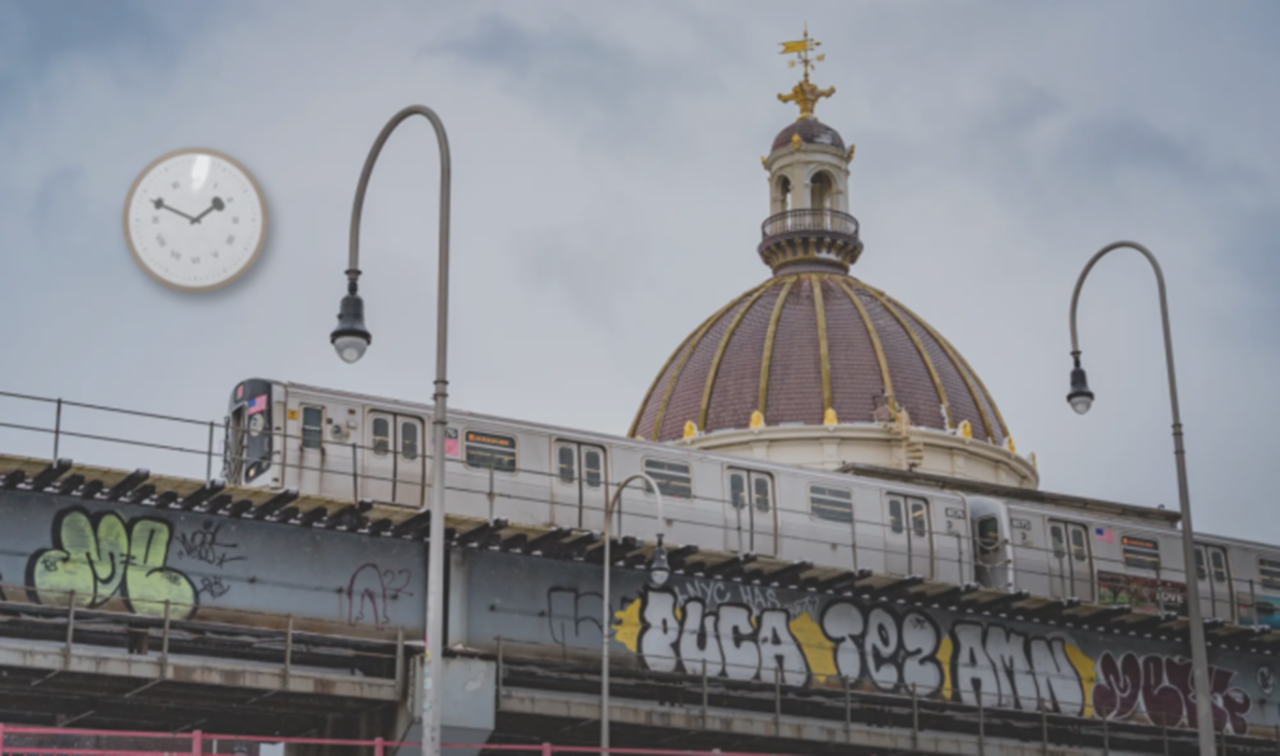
1:49
